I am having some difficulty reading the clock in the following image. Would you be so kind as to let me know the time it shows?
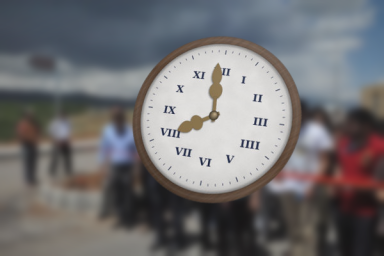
7:59
